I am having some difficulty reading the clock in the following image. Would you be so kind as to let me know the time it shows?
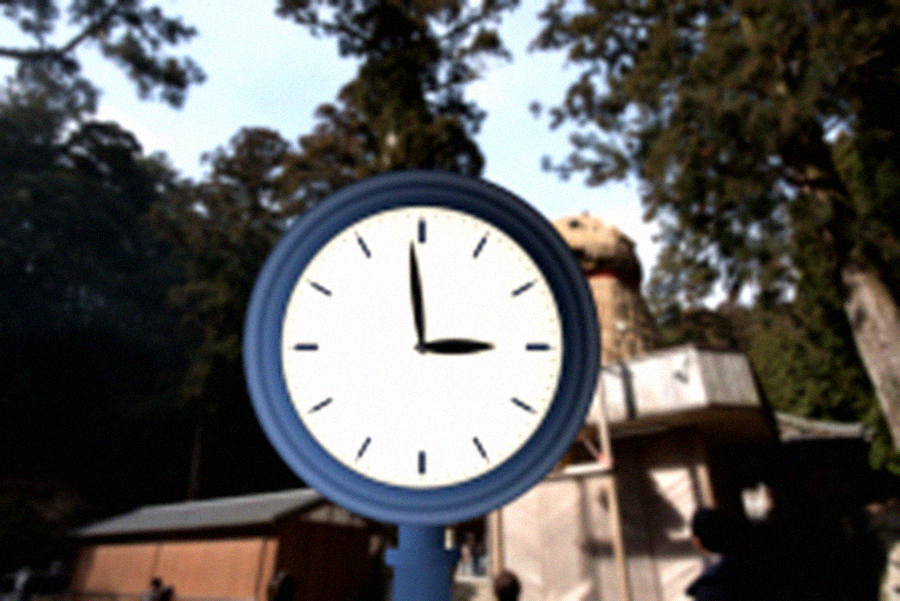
2:59
